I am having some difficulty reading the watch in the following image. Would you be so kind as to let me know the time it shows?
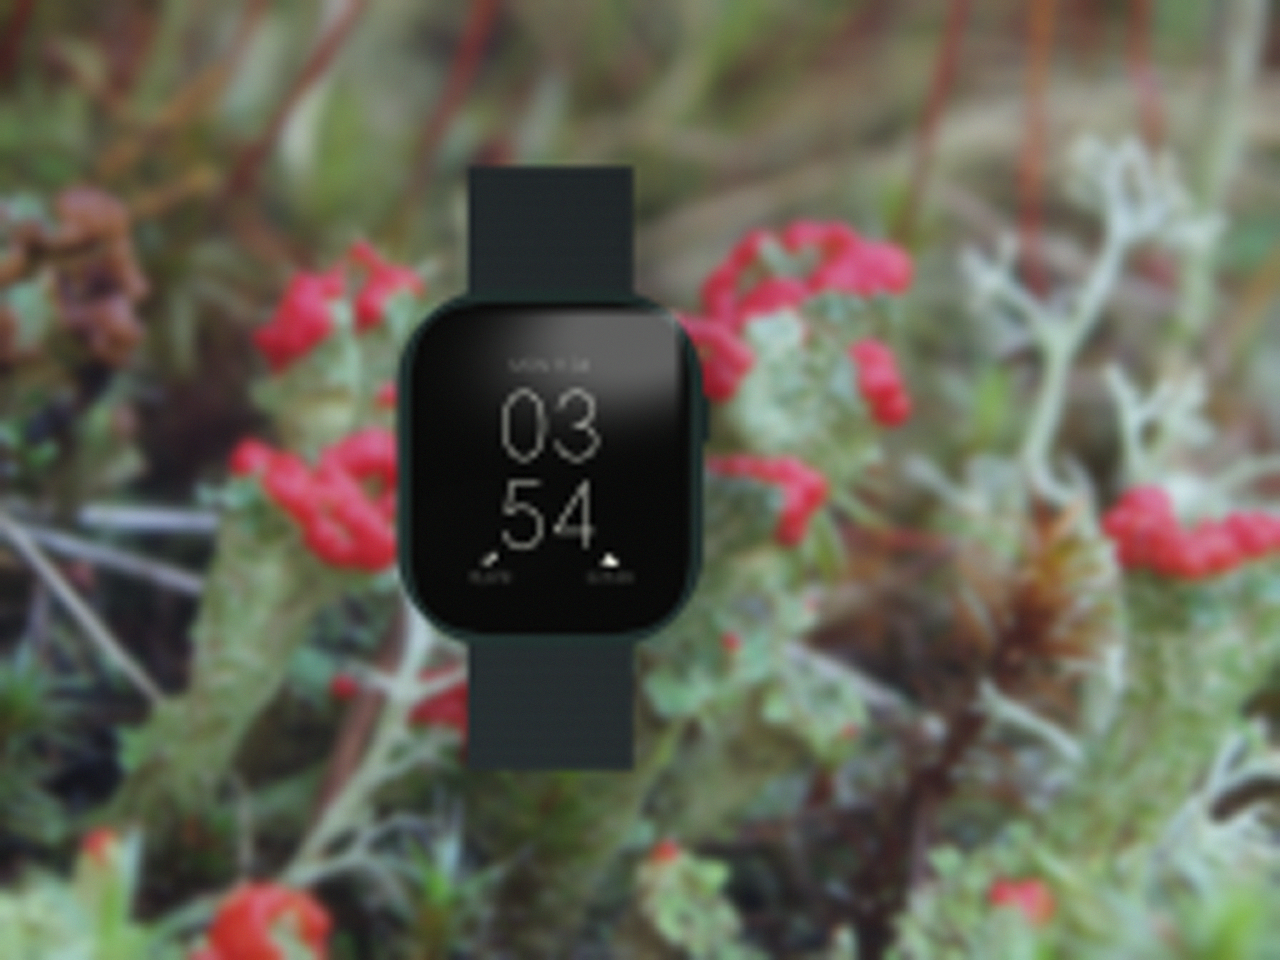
3:54
